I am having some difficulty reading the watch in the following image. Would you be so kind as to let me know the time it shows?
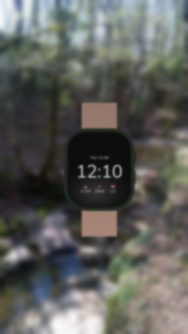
12:10
